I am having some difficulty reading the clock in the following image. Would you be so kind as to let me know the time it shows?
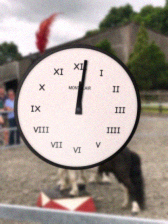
12:01
